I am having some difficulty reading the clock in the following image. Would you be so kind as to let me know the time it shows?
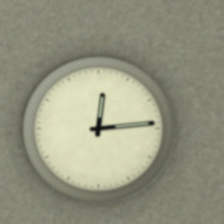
12:14
